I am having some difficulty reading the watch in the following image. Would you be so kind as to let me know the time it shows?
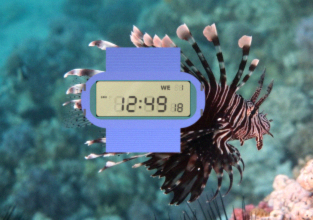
12:49:18
